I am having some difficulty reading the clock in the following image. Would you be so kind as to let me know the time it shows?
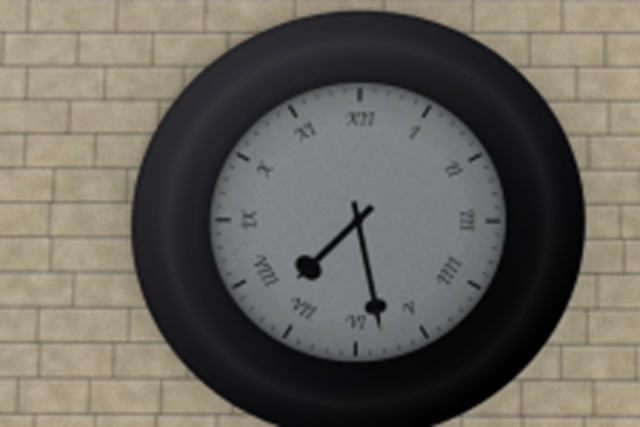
7:28
